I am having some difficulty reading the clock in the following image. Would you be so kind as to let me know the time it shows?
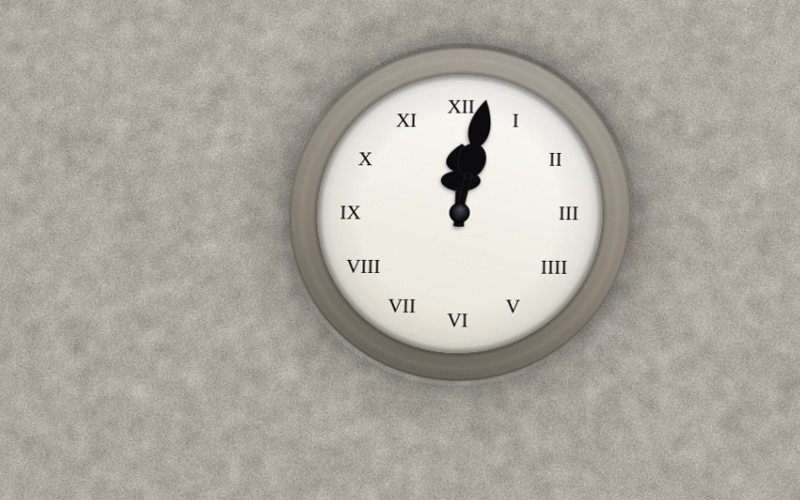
12:02
